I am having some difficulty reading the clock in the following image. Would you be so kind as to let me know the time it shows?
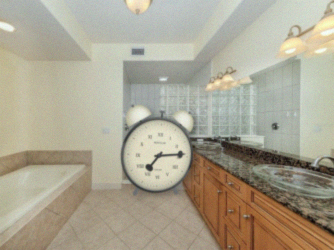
7:14
